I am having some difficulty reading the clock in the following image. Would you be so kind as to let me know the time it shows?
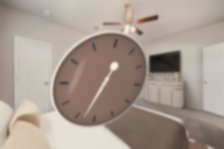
12:33
